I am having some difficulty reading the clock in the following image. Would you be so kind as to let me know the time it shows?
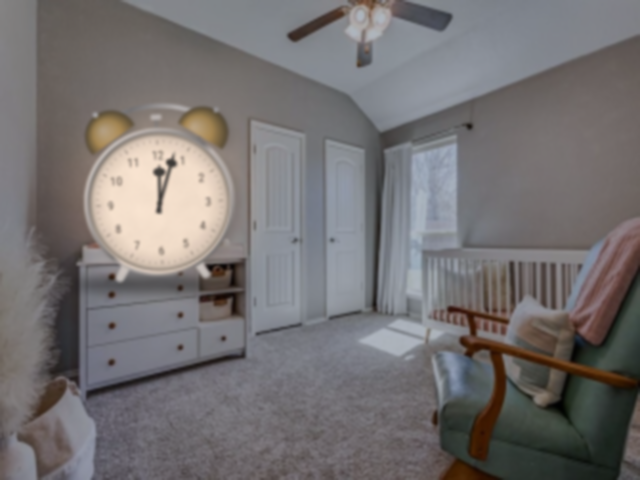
12:03
